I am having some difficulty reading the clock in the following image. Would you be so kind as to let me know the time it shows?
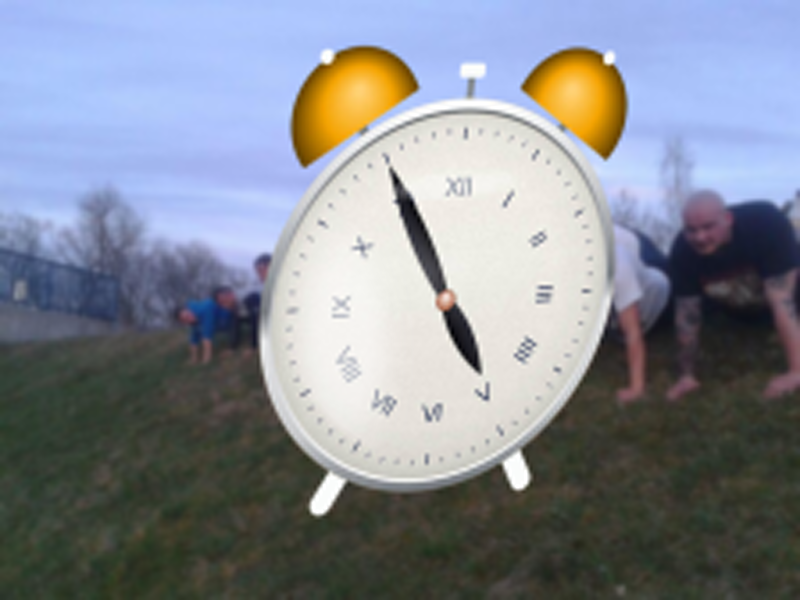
4:55
